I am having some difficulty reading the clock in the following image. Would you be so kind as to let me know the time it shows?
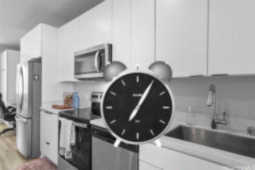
7:05
